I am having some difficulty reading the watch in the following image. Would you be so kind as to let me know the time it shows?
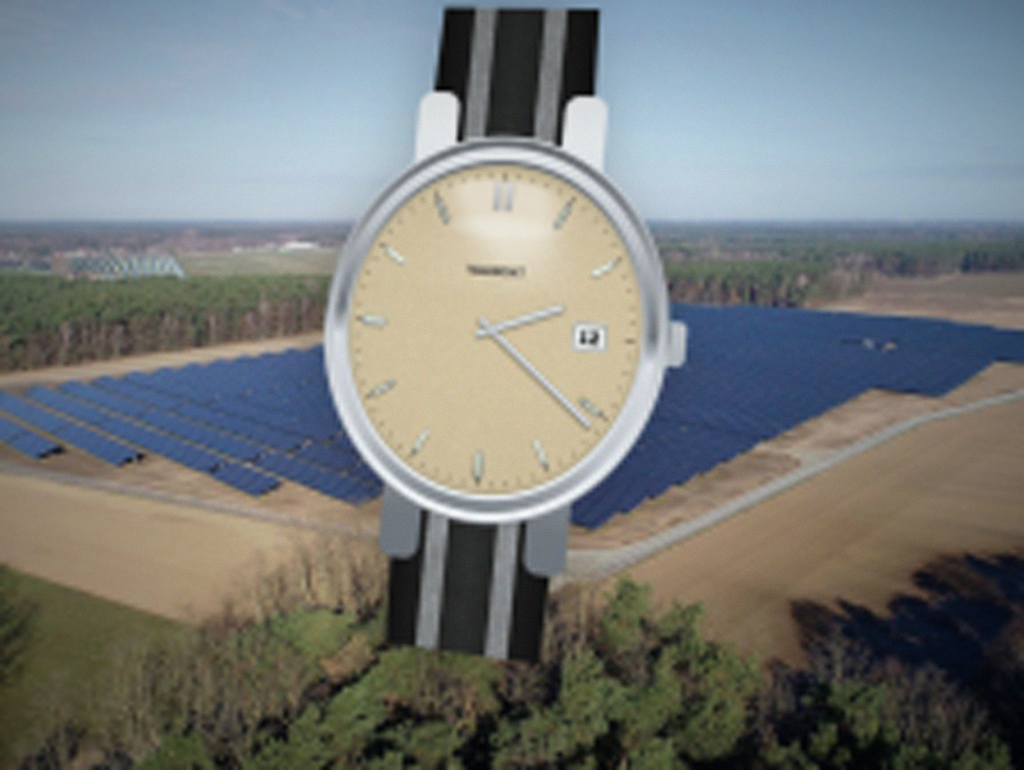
2:21
